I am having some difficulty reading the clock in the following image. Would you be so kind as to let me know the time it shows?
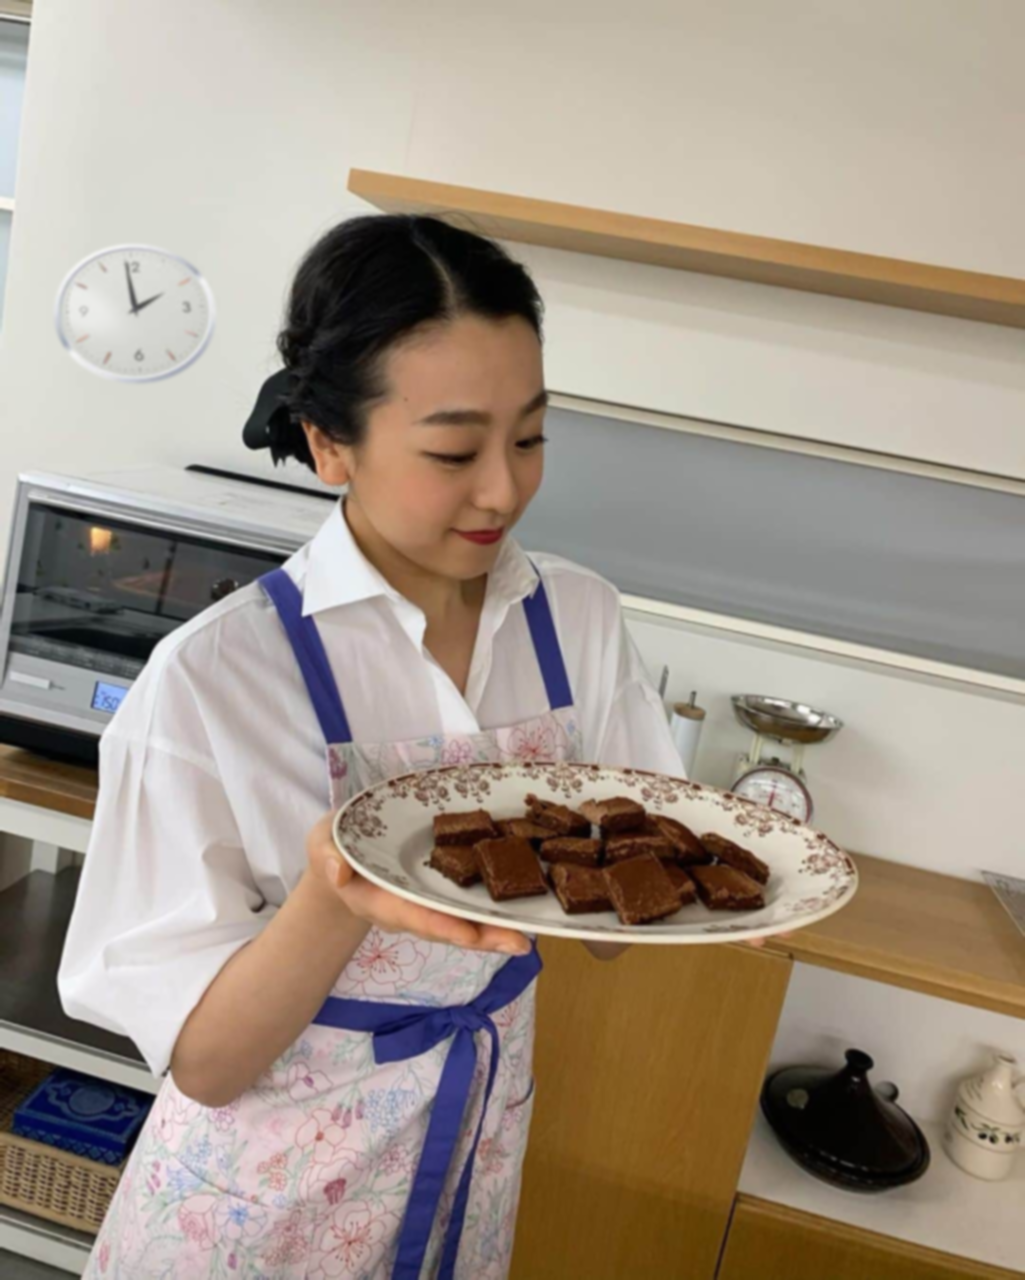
1:59
